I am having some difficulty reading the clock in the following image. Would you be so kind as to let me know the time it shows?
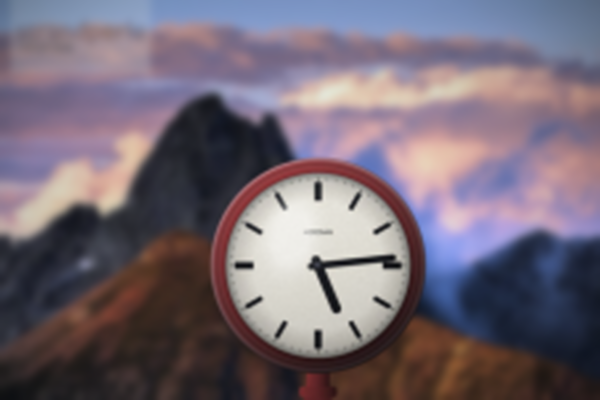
5:14
